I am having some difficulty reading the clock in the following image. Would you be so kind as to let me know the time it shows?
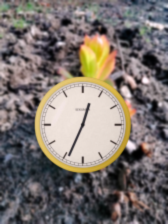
12:34
